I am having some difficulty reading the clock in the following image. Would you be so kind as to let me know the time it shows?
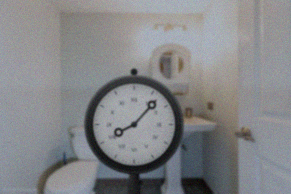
8:07
